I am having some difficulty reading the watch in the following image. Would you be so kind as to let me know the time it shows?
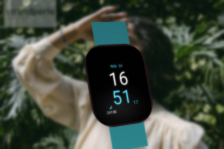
16:51
